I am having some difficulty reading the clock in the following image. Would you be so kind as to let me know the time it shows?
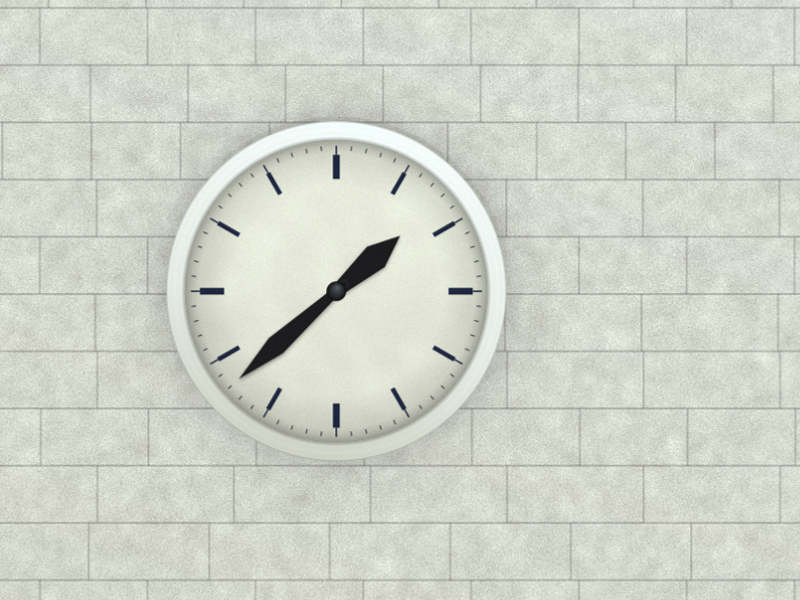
1:38
